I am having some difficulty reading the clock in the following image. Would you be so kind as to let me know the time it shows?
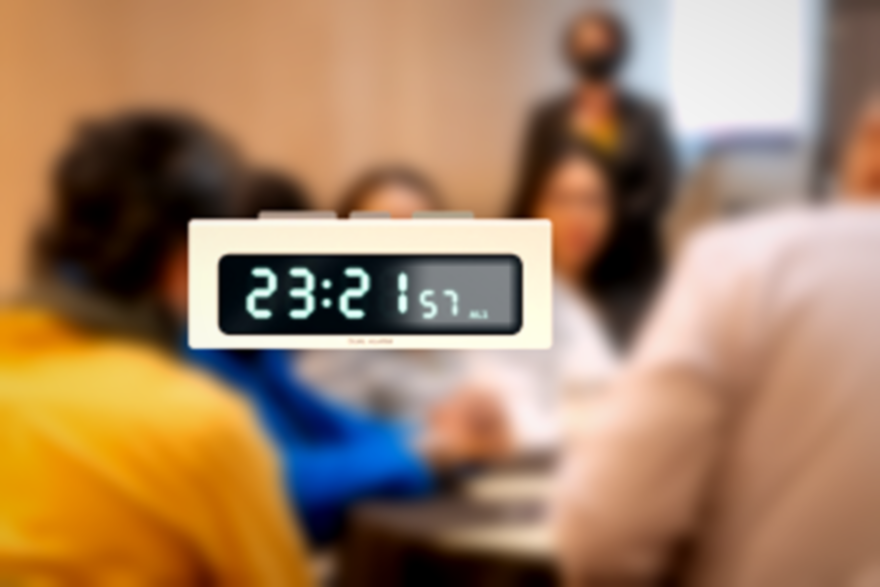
23:21:57
